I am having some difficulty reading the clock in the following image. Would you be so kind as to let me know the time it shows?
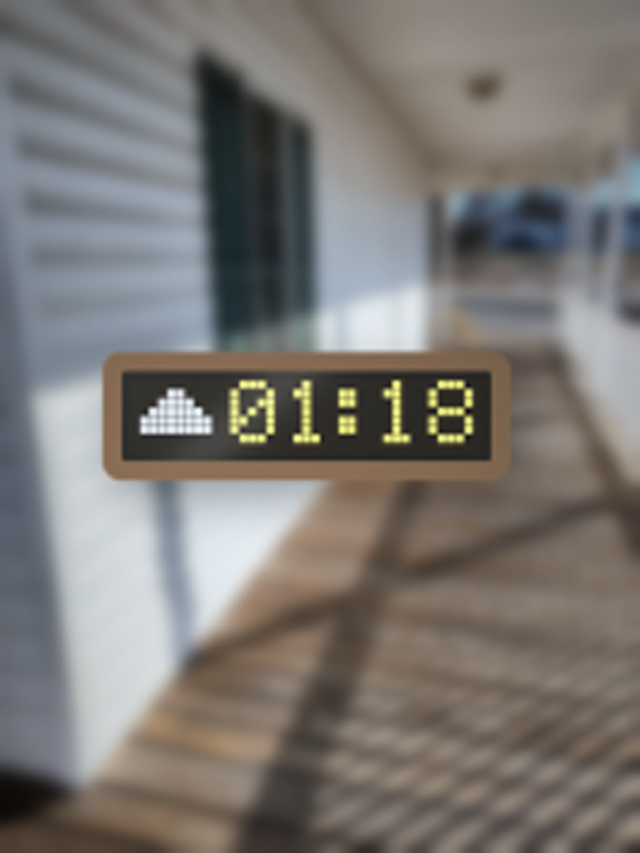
1:18
